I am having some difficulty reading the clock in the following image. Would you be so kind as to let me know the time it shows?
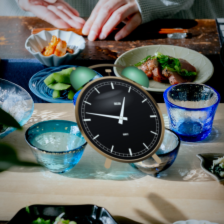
12:47
